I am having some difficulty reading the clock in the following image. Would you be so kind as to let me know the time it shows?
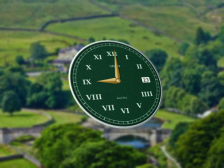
9:01
